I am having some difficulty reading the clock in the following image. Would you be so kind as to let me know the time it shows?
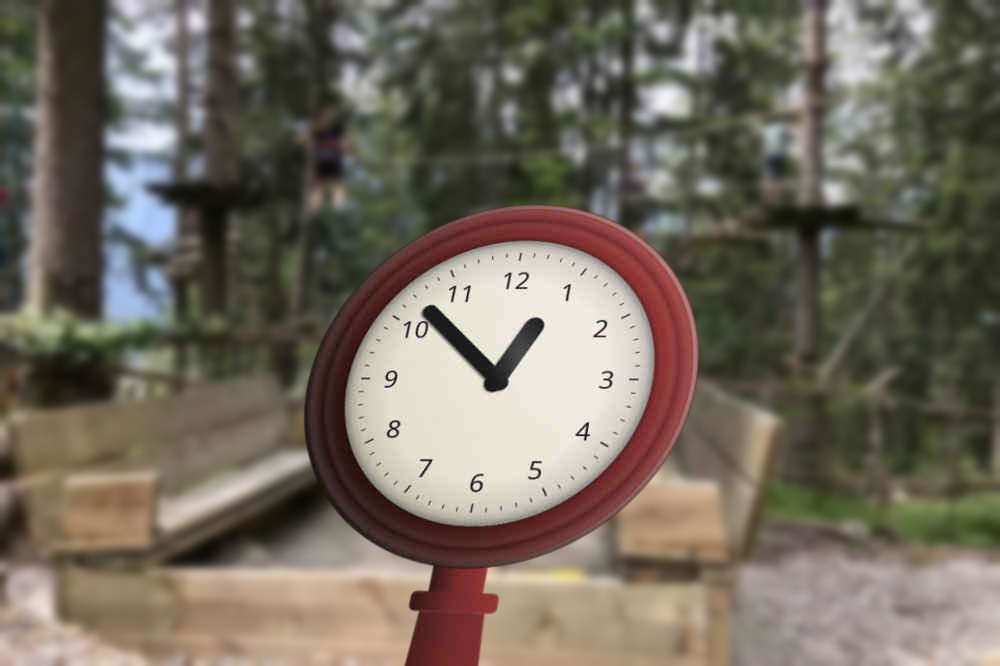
12:52
